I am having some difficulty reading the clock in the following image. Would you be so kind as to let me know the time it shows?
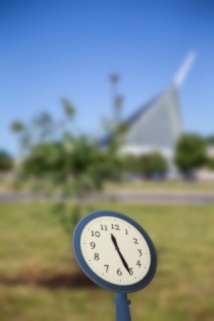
11:26
